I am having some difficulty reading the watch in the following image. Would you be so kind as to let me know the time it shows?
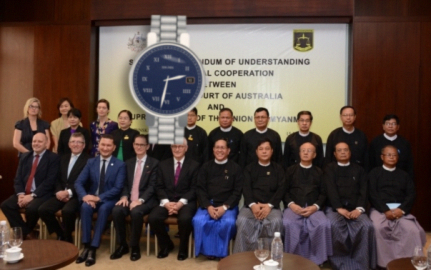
2:32
